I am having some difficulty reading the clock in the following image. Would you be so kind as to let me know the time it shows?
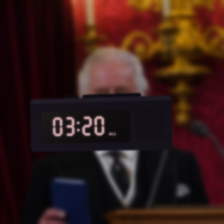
3:20
